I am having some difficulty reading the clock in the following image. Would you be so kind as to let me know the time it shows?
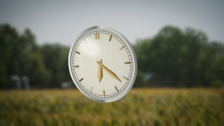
6:22
